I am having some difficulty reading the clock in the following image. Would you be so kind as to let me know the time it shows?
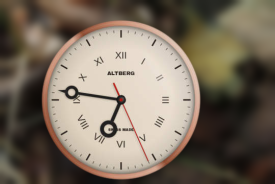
6:46:26
